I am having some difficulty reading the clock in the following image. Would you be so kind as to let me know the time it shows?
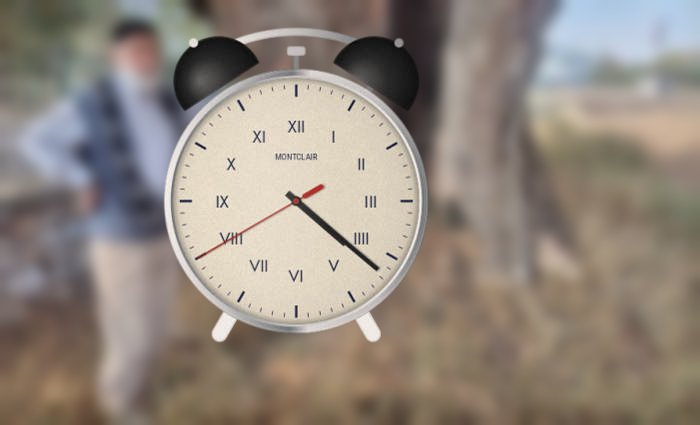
4:21:40
